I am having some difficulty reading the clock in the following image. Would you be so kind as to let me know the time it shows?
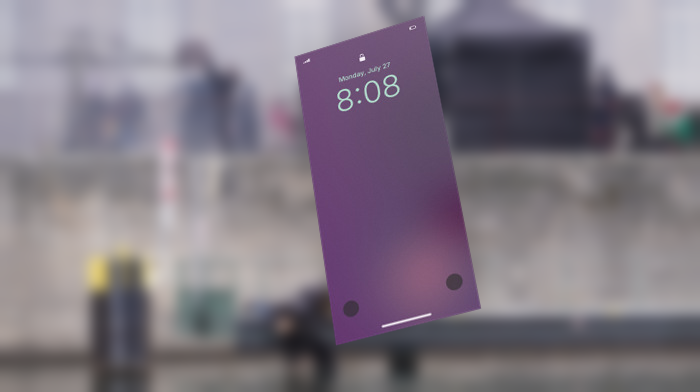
8:08
